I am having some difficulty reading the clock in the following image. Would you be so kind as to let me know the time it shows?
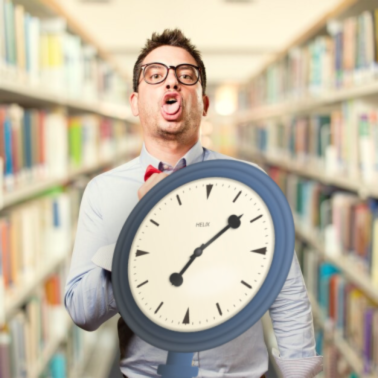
7:08
